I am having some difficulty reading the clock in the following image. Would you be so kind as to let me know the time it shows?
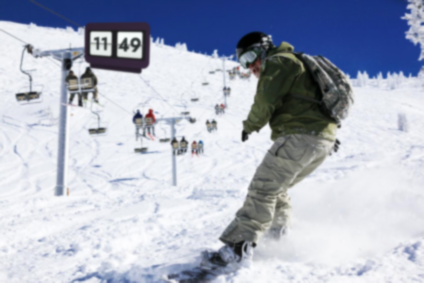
11:49
